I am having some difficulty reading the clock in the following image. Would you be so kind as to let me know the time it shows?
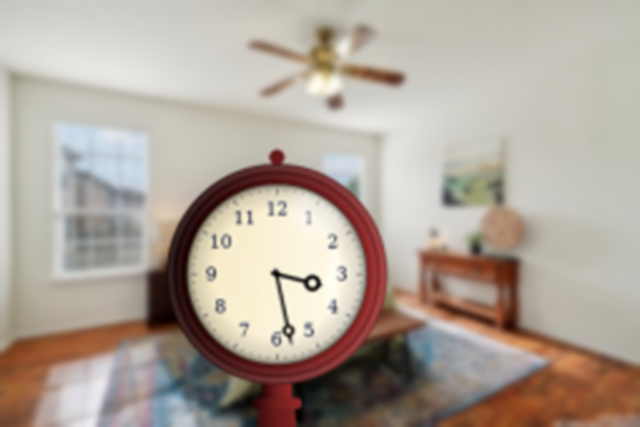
3:28
